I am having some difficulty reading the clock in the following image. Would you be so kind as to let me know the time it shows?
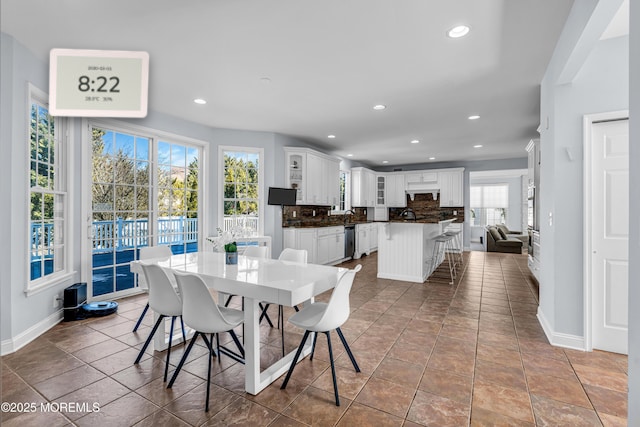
8:22
